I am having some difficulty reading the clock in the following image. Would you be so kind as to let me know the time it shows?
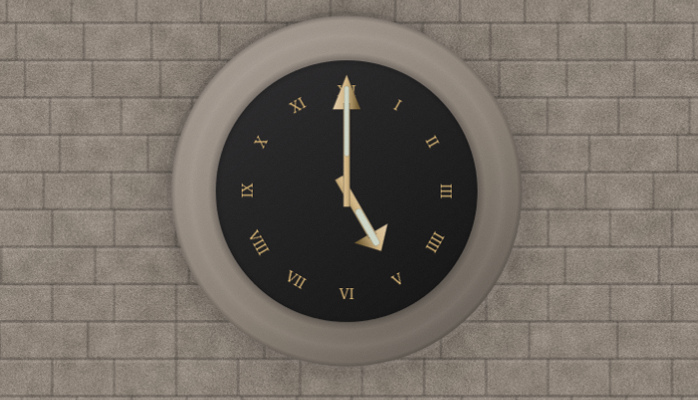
5:00
